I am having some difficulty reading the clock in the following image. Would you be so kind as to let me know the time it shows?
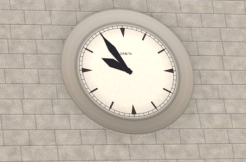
9:55
